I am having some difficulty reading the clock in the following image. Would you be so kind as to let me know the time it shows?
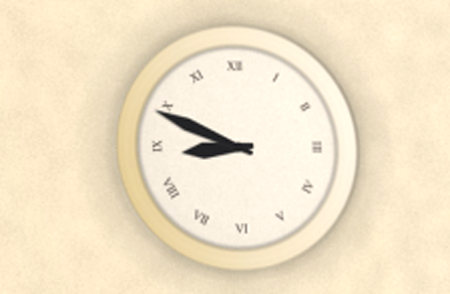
8:49
